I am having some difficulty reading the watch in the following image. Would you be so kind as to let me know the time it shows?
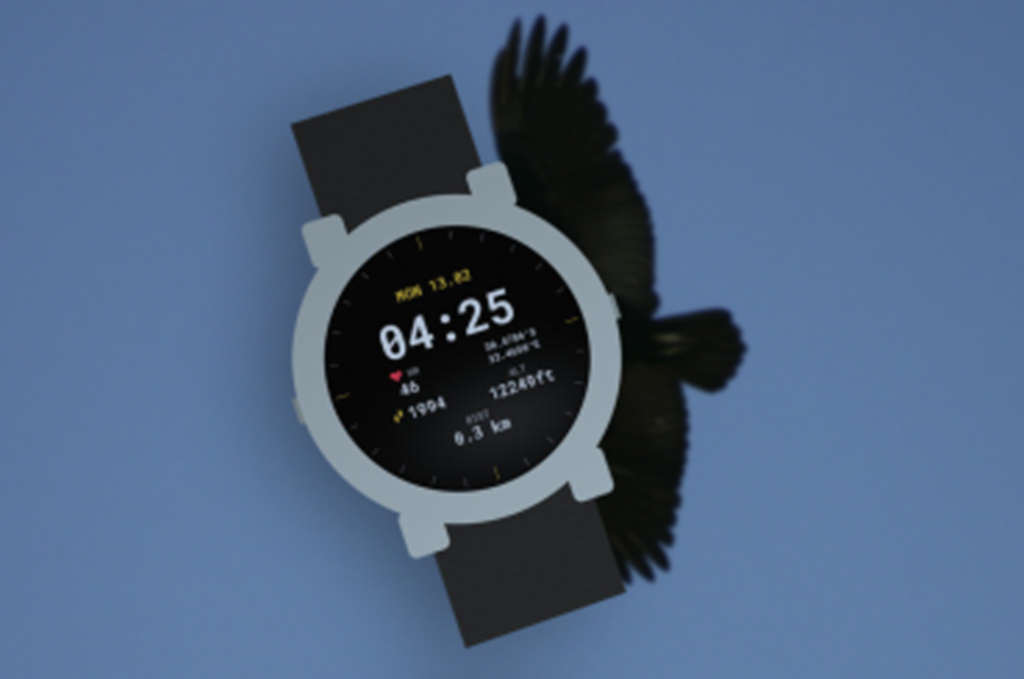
4:25
